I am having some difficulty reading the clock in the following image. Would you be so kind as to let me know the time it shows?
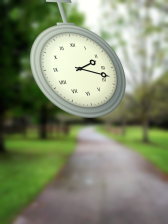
2:18
